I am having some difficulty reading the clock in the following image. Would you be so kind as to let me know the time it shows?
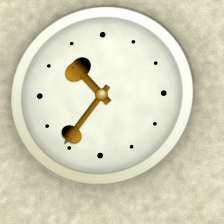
10:36
